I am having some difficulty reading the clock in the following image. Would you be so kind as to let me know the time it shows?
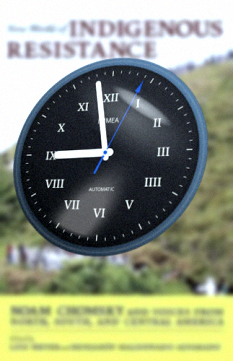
8:58:04
